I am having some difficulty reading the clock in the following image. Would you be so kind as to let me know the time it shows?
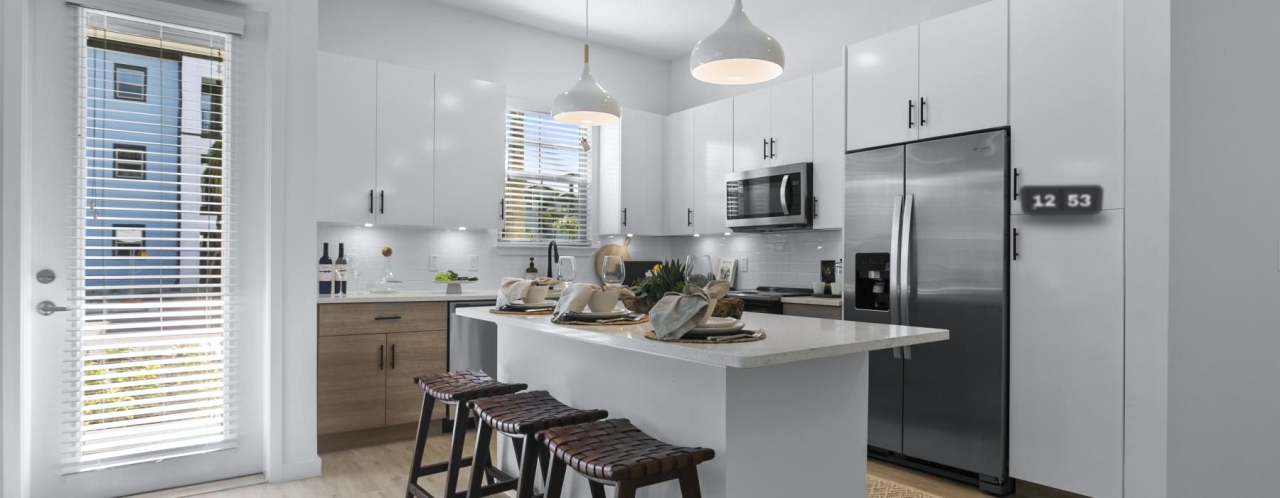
12:53
